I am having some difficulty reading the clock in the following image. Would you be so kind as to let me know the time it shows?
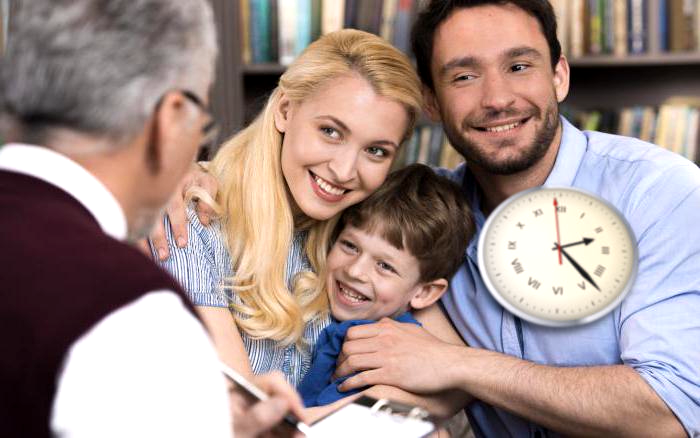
2:22:59
